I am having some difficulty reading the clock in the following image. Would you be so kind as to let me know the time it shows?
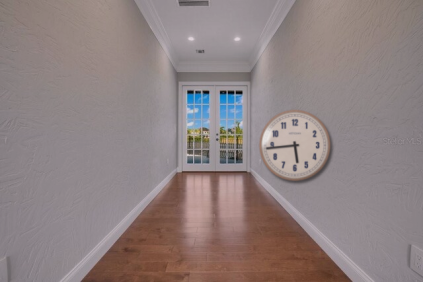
5:44
